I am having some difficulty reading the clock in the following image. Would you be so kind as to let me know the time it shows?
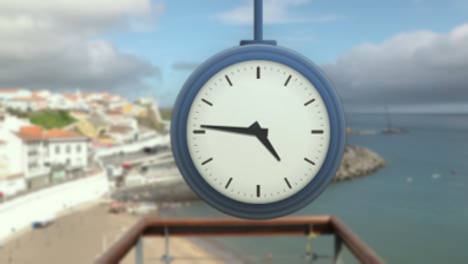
4:46
